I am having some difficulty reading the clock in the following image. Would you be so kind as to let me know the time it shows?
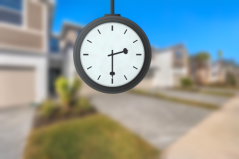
2:30
